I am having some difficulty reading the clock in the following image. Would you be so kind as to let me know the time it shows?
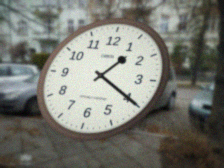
1:20
